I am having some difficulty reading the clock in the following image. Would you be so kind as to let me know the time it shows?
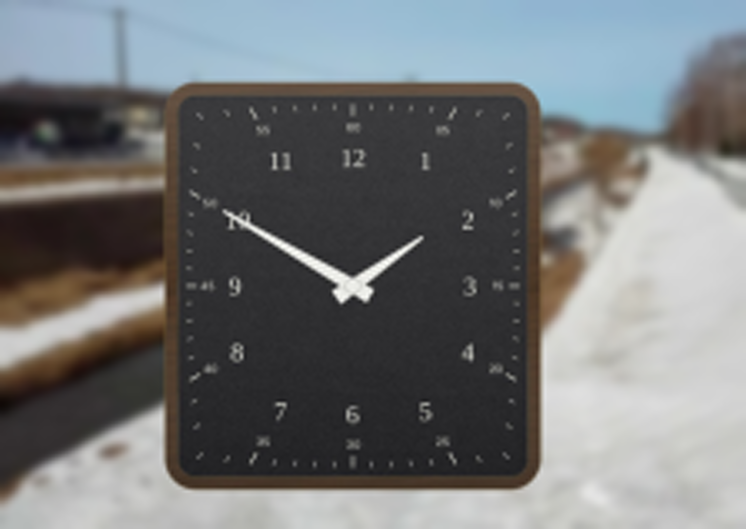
1:50
